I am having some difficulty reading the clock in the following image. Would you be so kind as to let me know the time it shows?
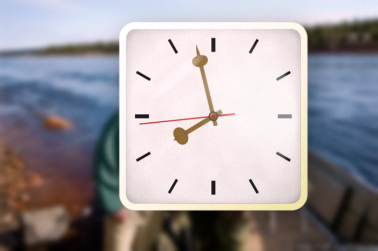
7:57:44
